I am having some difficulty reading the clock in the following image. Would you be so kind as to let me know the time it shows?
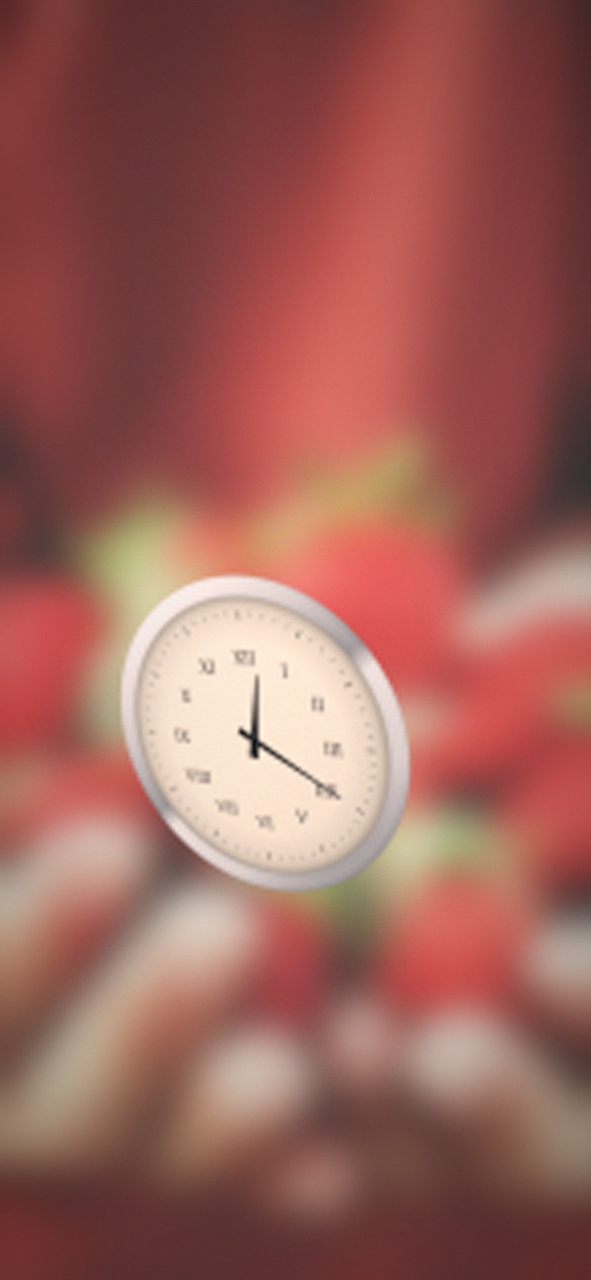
12:20
